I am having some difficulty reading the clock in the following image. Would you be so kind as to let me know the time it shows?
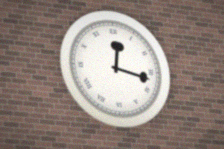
12:17
